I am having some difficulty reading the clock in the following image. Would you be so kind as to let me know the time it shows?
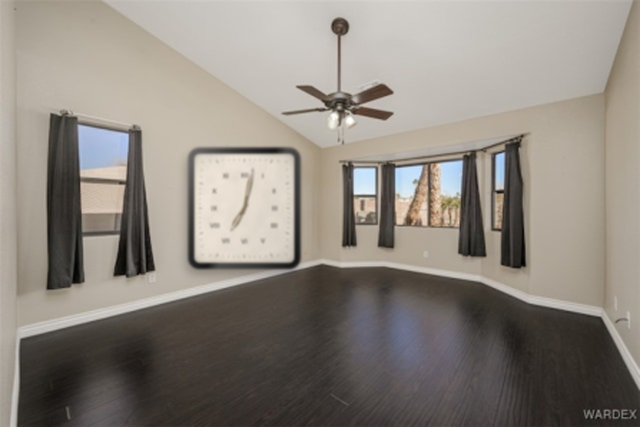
7:02
